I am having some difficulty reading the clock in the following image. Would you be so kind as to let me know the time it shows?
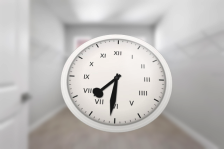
7:31
